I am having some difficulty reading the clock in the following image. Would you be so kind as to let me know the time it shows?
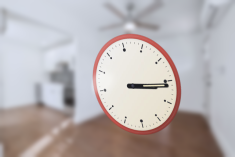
3:16
